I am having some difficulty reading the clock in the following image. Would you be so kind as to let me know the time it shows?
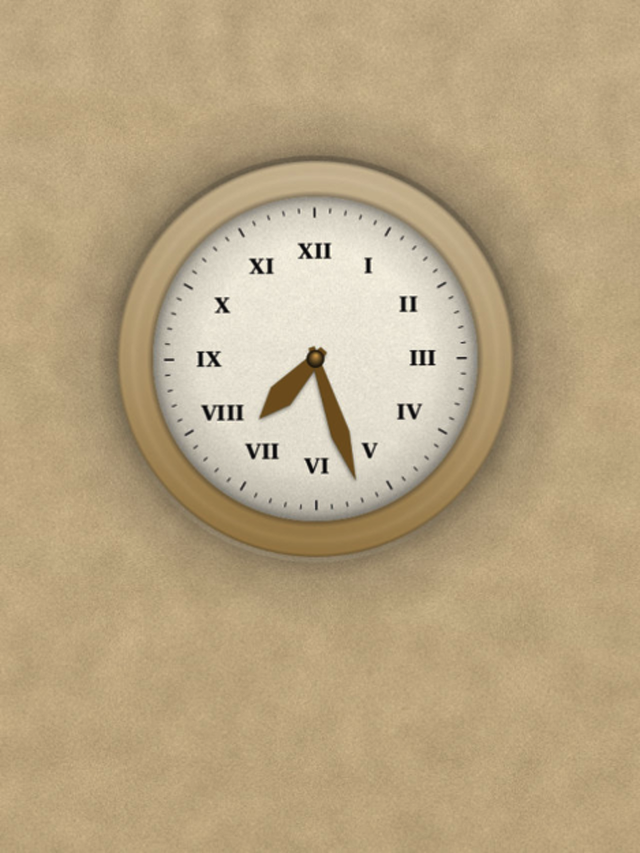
7:27
